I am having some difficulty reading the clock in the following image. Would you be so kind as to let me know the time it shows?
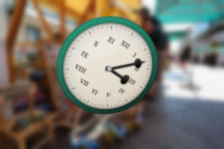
3:08
